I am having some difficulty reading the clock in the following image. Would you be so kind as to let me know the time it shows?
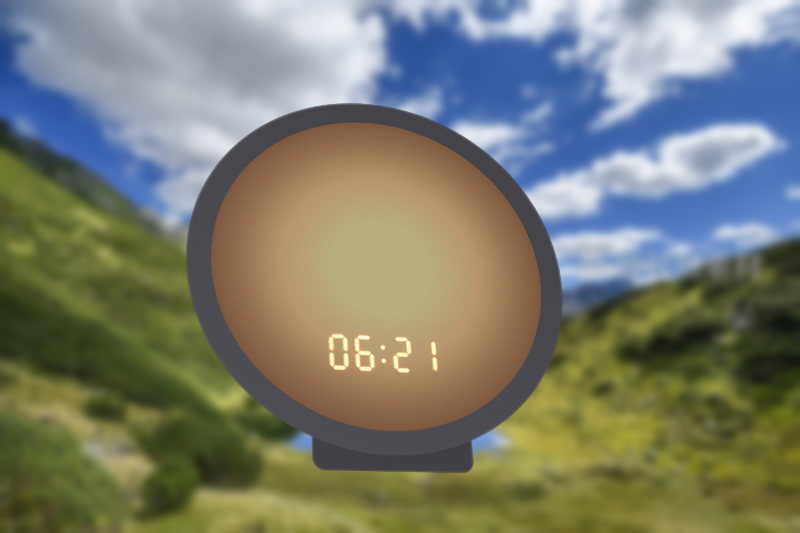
6:21
